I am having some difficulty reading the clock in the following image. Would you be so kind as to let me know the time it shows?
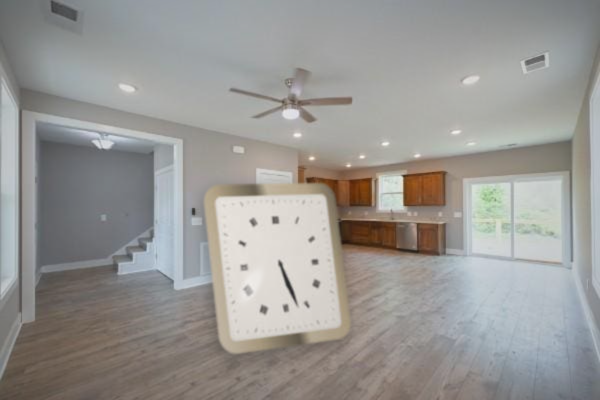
5:27
